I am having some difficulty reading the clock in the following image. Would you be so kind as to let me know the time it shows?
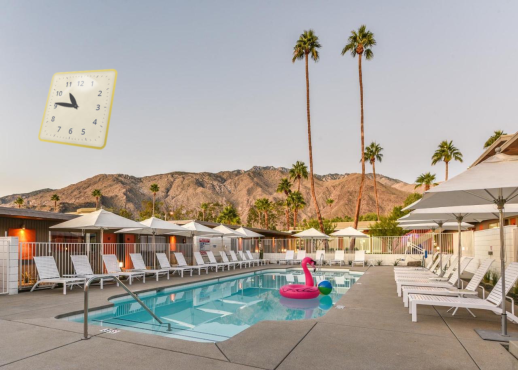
10:46
